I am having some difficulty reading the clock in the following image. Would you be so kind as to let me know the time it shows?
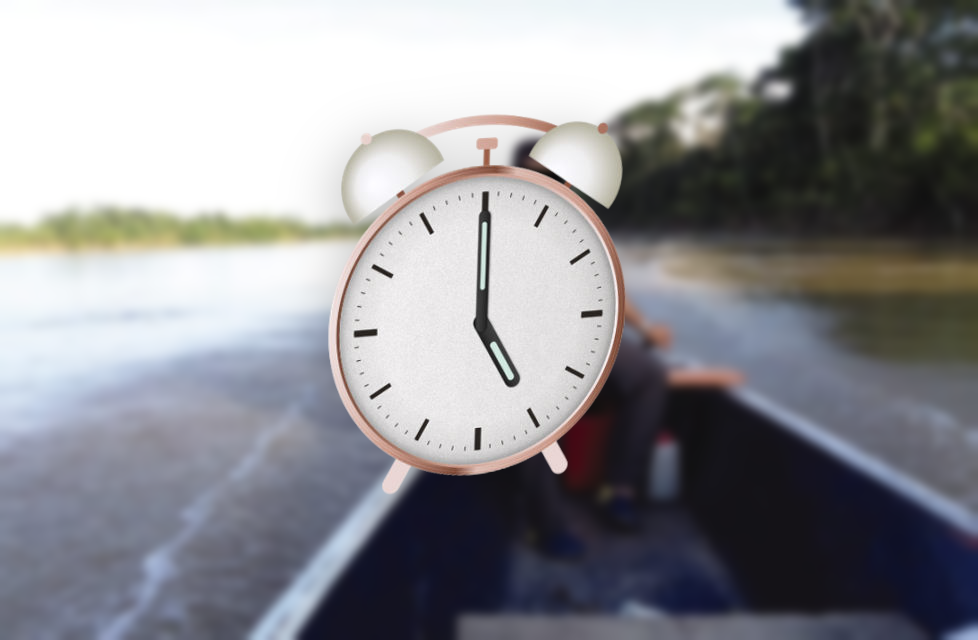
5:00
